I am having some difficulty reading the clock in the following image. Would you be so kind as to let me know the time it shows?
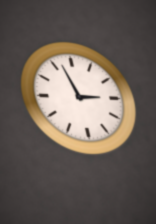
2:57
